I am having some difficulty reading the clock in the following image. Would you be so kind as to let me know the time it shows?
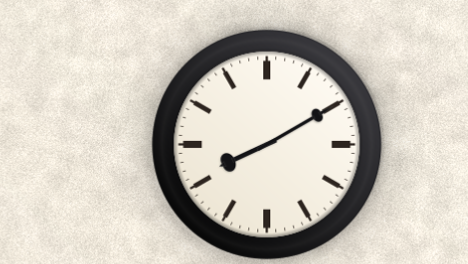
8:10
